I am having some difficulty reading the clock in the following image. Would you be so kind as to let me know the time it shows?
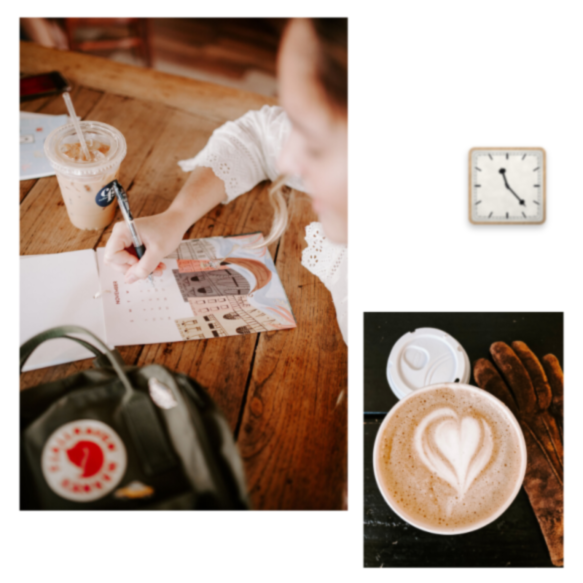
11:23
